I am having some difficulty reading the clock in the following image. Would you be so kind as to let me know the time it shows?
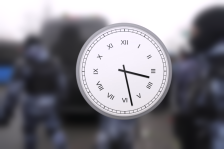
3:28
